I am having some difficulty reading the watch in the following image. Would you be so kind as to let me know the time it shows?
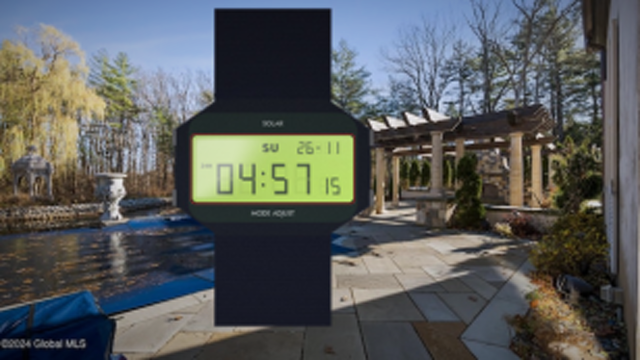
4:57:15
